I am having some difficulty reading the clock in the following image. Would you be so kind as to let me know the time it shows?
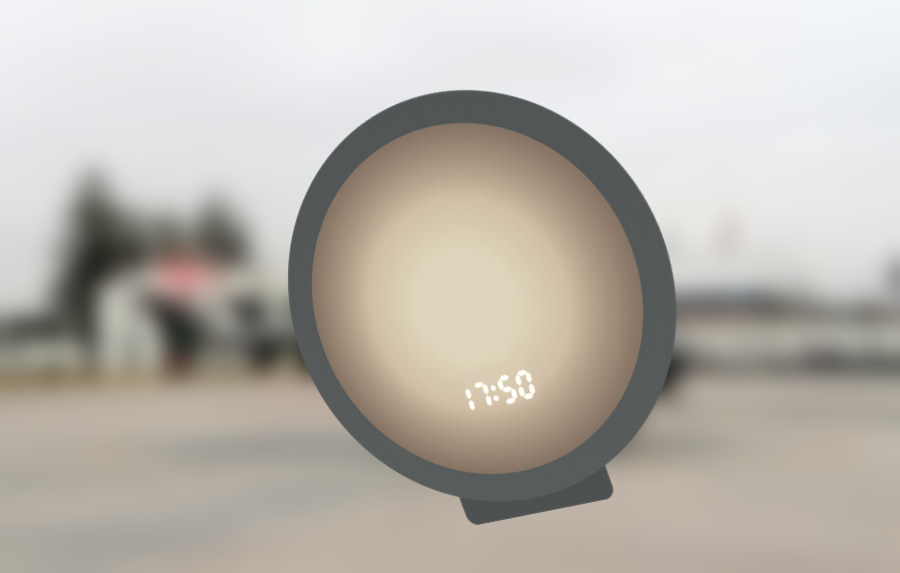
17:50
